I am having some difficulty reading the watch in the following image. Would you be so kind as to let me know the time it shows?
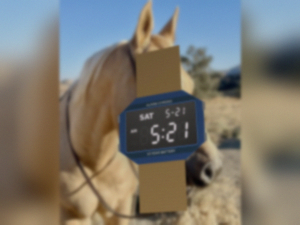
5:21
